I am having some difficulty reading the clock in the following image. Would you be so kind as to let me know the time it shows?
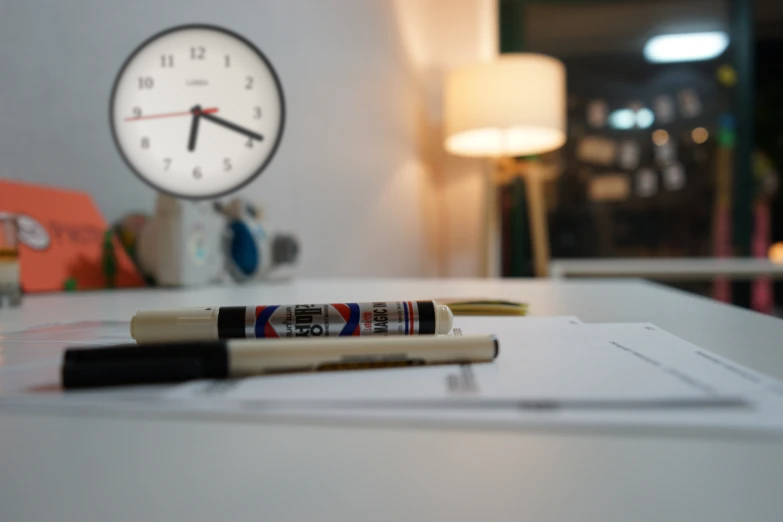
6:18:44
